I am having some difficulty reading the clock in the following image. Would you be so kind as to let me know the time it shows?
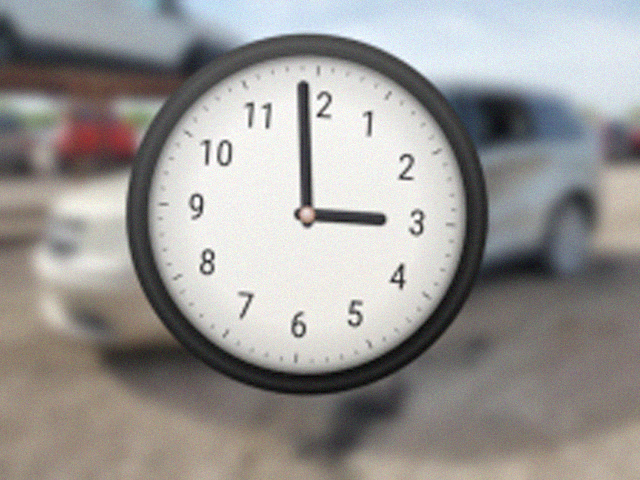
2:59
